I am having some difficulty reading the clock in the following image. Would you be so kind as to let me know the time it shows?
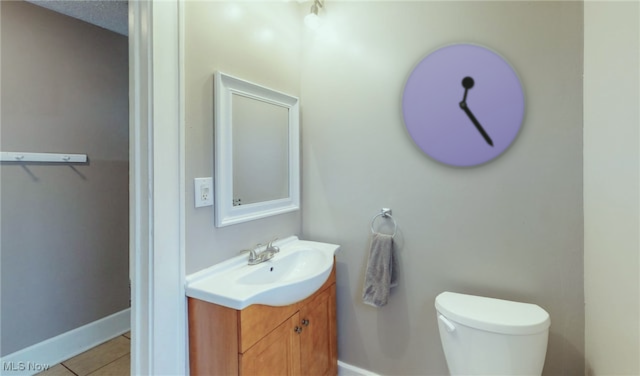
12:24
